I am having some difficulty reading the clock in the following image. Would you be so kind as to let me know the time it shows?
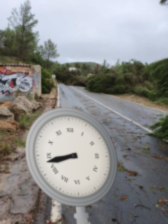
8:43
